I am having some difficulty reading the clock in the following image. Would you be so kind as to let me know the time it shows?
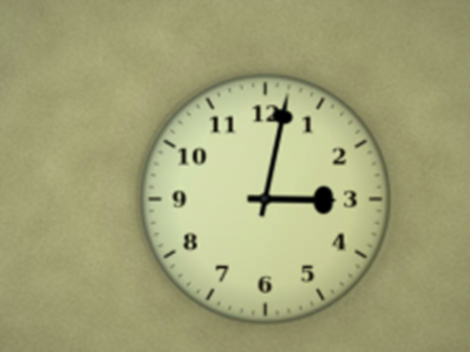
3:02
